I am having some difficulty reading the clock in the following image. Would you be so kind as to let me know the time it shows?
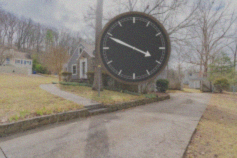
3:49
